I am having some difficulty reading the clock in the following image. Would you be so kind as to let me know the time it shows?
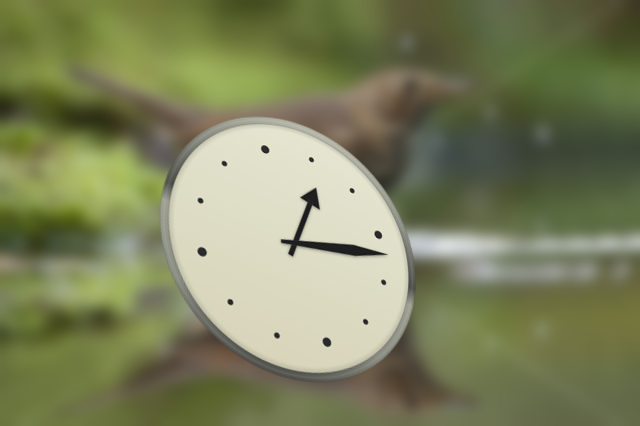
1:17
